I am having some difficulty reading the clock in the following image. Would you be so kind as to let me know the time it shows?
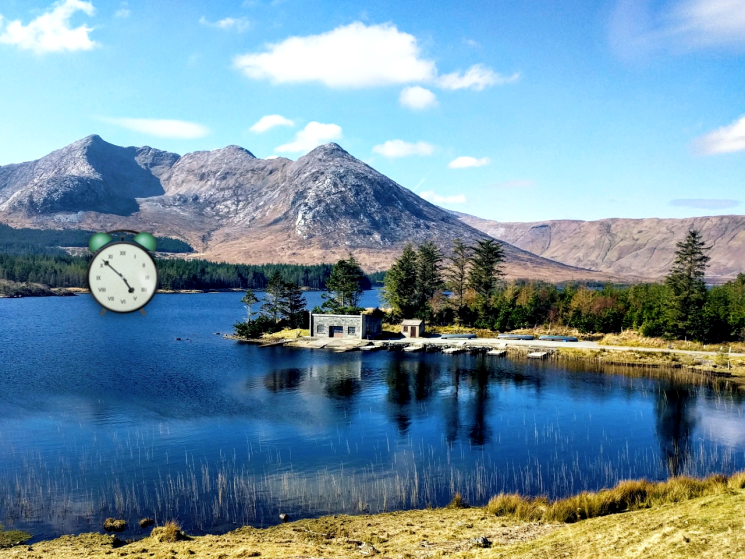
4:52
